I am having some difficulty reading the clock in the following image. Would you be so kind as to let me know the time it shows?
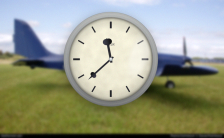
11:38
